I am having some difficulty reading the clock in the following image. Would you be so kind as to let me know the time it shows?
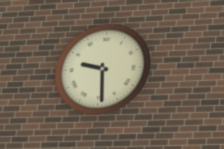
9:29
